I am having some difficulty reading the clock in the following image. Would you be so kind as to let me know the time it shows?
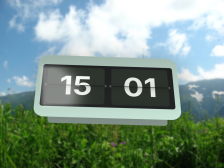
15:01
